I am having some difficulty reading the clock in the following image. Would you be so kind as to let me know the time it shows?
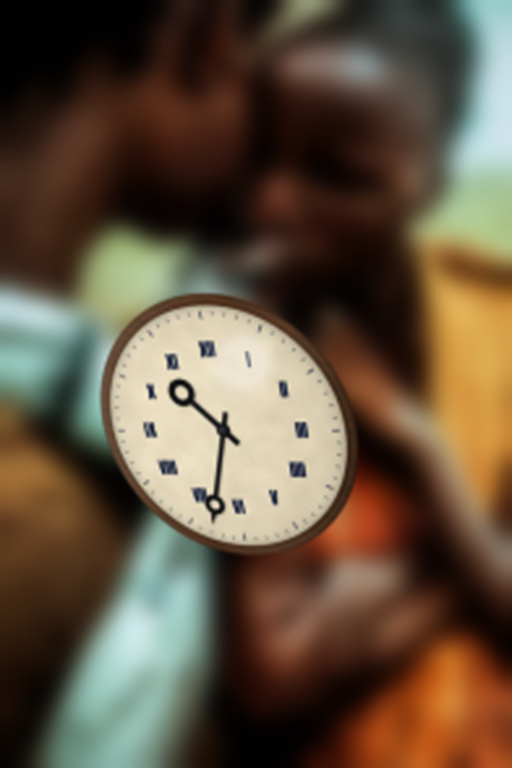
10:33
